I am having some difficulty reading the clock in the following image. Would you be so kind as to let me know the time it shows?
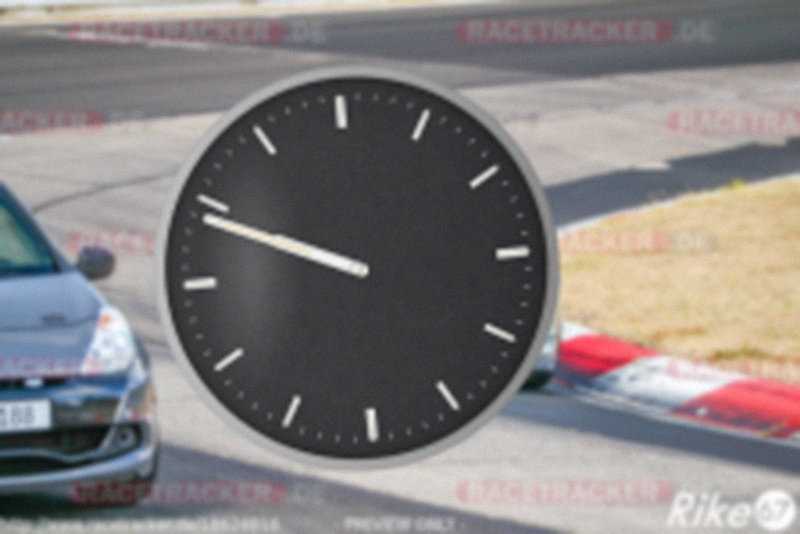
9:49
